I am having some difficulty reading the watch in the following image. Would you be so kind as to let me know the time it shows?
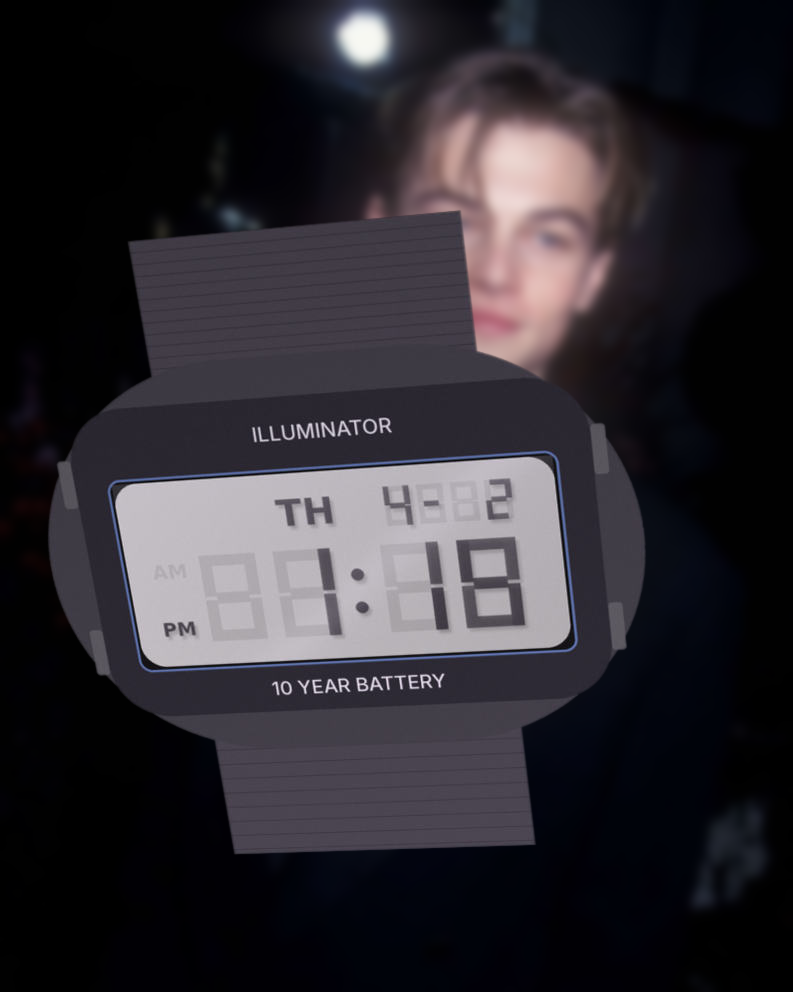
1:18
